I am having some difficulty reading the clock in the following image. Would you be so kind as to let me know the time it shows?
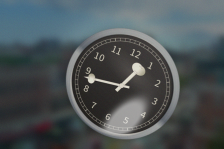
12:43
